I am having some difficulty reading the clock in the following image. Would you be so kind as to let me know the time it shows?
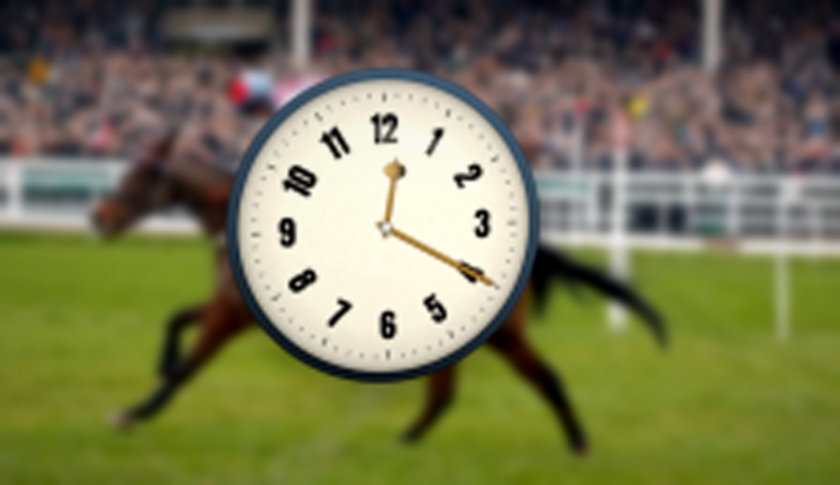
12:20
